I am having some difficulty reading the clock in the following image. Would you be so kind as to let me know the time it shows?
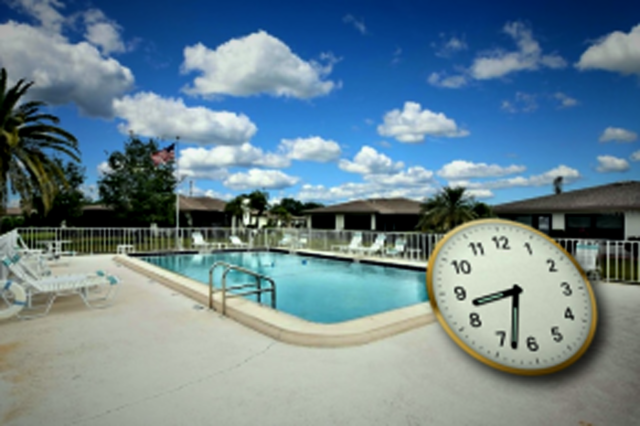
8:33
